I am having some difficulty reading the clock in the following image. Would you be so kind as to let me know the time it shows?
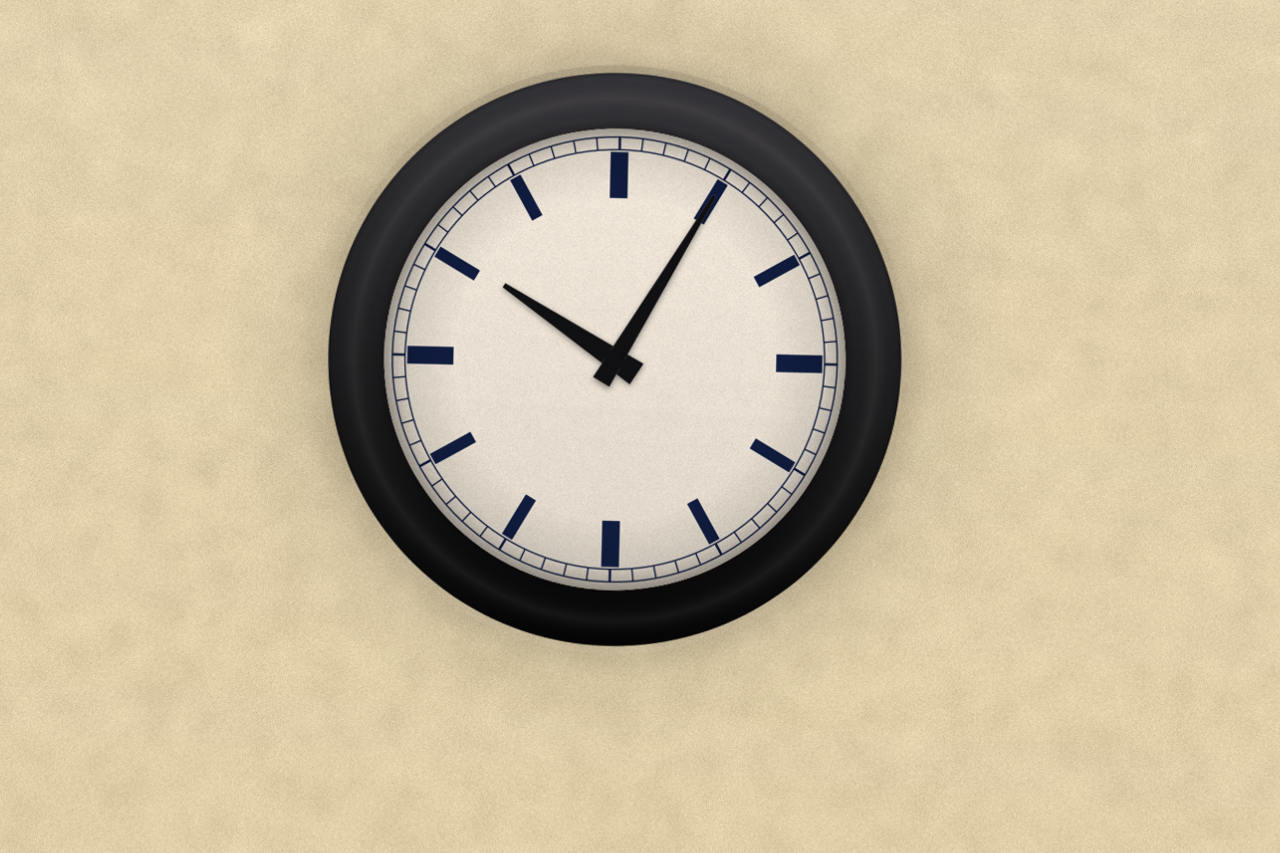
10:05
